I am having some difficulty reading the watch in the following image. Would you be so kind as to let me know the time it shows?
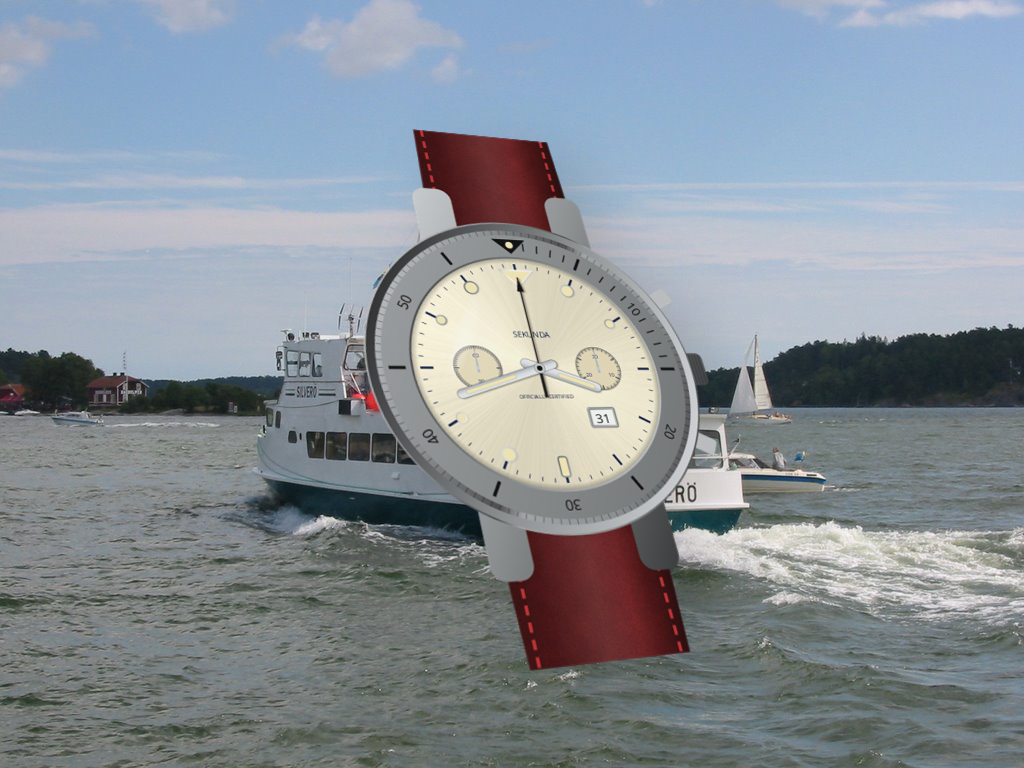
3:42
